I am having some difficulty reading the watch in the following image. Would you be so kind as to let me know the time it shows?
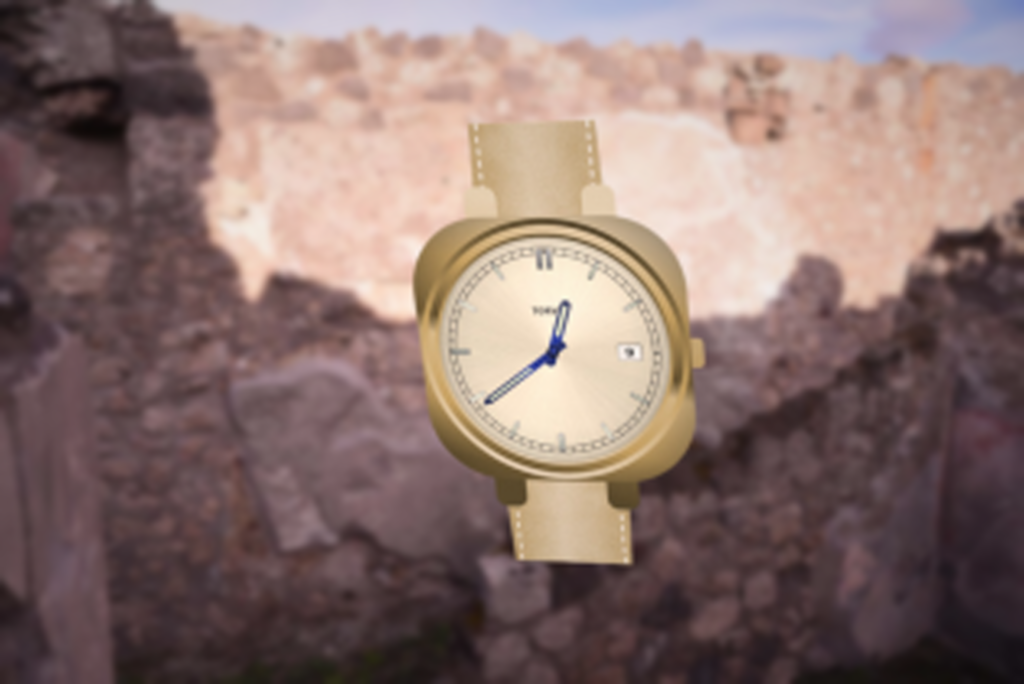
12:39
